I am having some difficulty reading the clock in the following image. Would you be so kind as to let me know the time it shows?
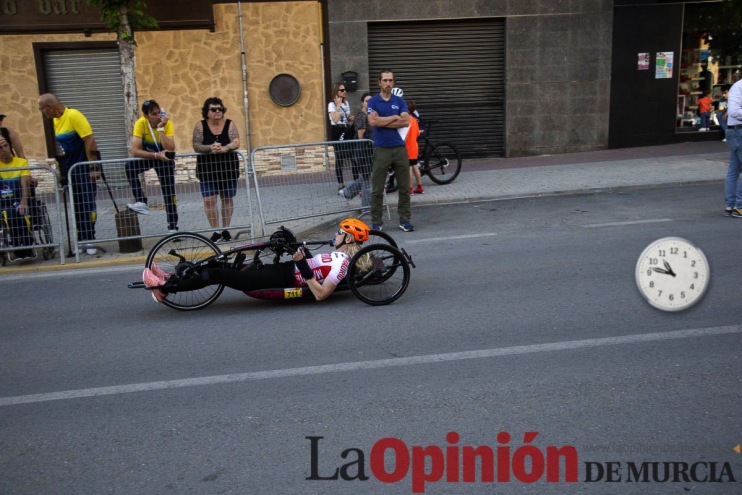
10:47
